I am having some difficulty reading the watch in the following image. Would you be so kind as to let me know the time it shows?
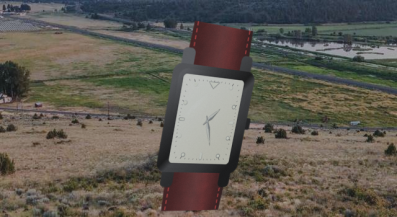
1:27
